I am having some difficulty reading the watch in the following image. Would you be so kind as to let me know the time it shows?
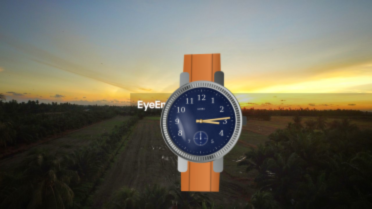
3:14
